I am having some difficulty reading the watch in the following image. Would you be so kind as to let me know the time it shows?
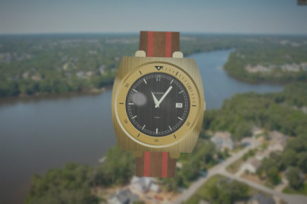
11:06
